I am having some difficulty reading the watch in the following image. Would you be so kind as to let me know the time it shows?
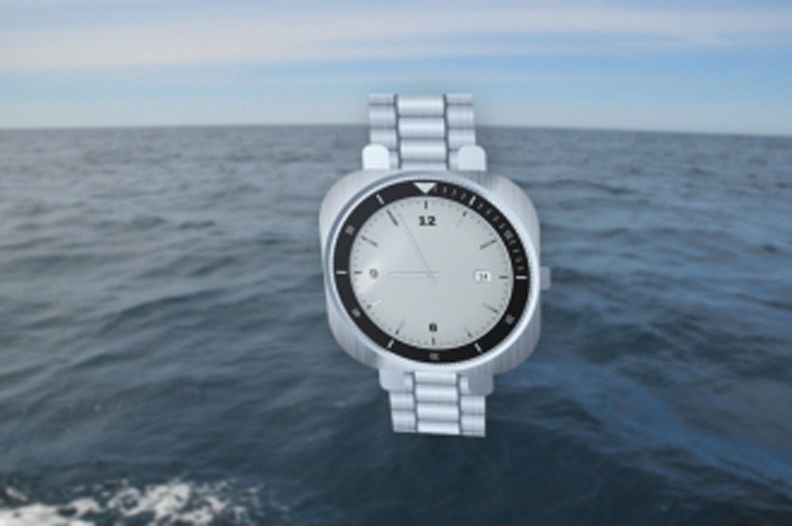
8:56
